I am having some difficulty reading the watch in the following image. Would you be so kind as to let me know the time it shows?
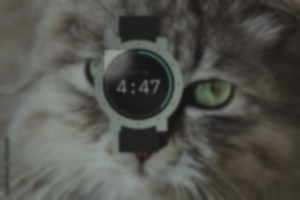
4:47
